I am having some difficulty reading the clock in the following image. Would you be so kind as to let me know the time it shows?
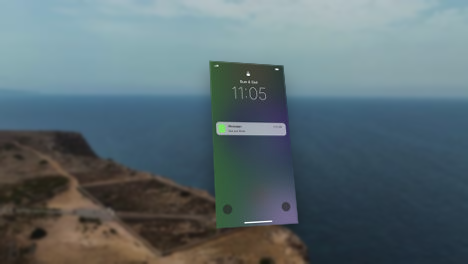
11:05
